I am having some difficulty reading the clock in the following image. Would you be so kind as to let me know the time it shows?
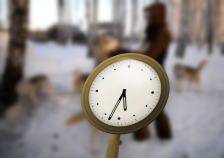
5:33
